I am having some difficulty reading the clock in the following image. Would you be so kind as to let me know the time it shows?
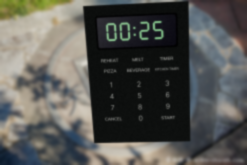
0:25
